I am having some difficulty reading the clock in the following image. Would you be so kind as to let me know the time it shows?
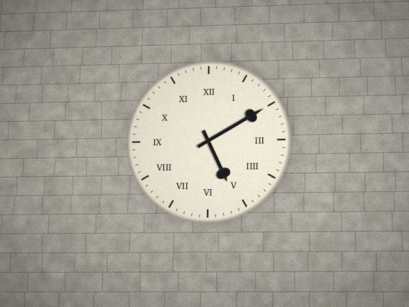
5:10
